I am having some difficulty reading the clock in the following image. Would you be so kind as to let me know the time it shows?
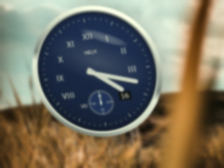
4:18
